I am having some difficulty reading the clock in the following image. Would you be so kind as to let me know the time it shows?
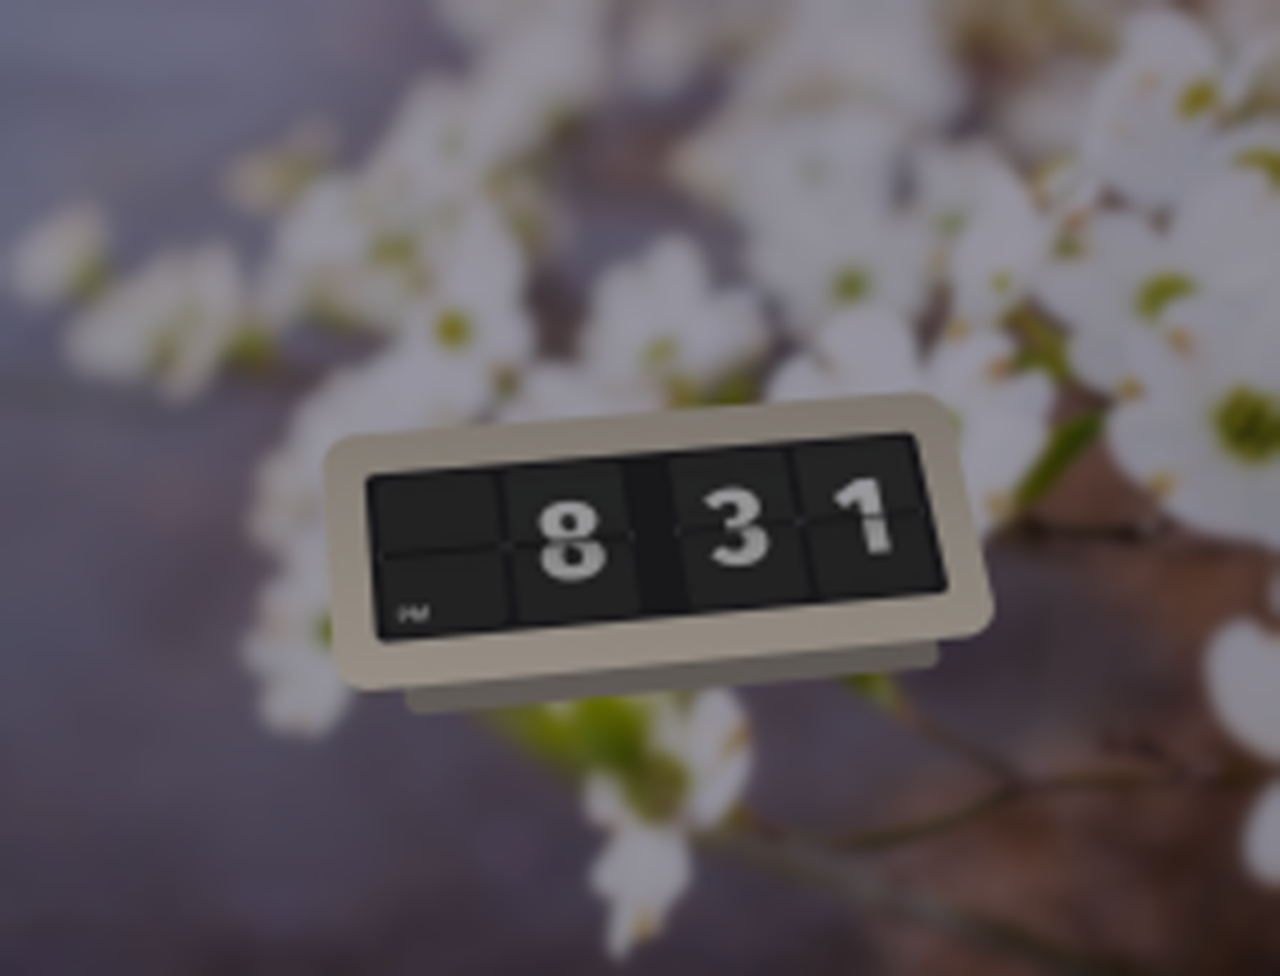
8:31
